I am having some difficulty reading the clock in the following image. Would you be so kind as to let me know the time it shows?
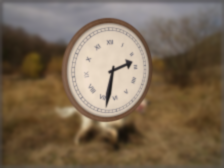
2:33
